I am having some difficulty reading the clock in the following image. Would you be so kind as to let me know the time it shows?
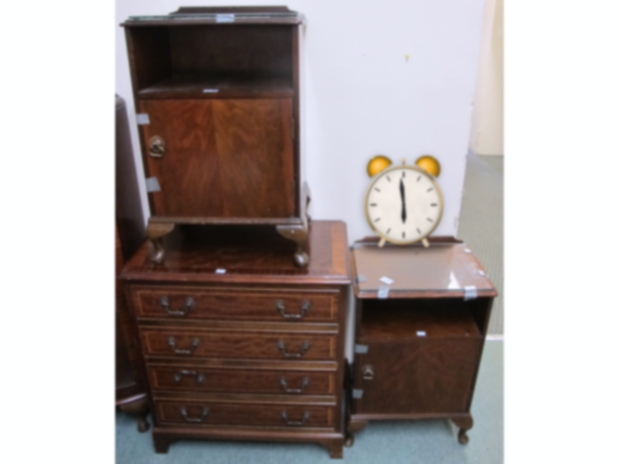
5:59
